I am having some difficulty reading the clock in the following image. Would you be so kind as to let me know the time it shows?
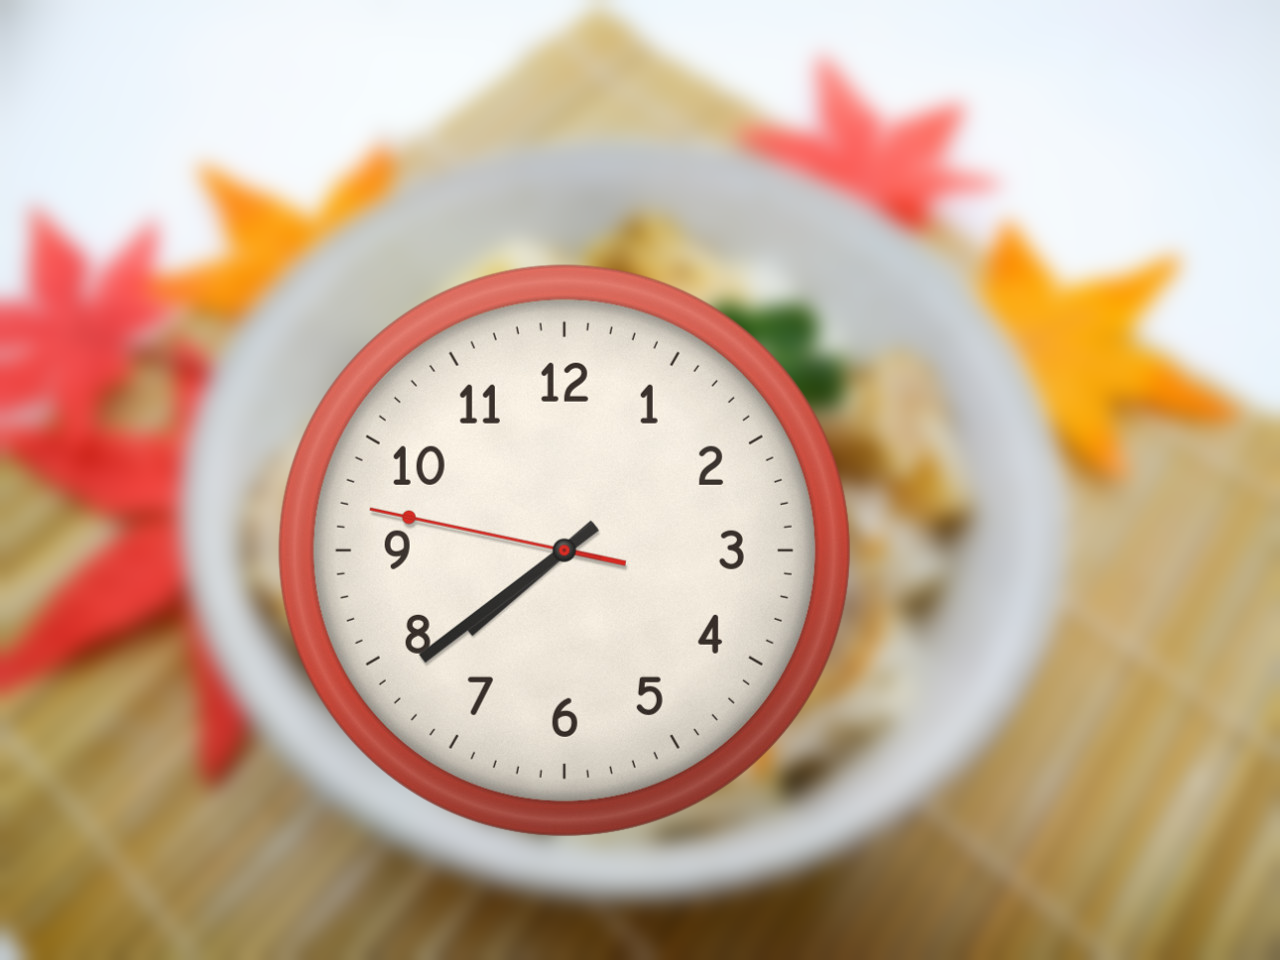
7:38:47
